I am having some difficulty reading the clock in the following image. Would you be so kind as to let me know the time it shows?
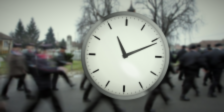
11:11
